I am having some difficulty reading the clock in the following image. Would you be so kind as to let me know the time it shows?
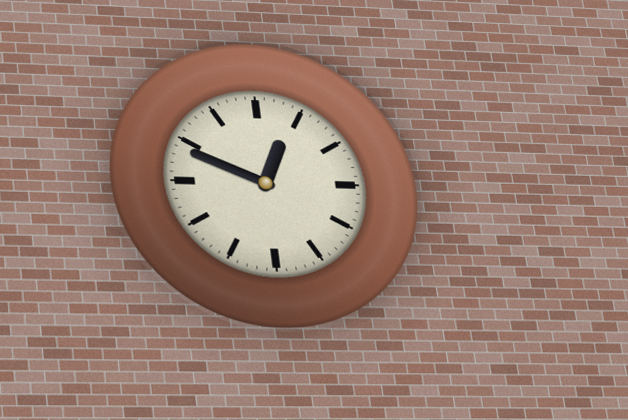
12:49
